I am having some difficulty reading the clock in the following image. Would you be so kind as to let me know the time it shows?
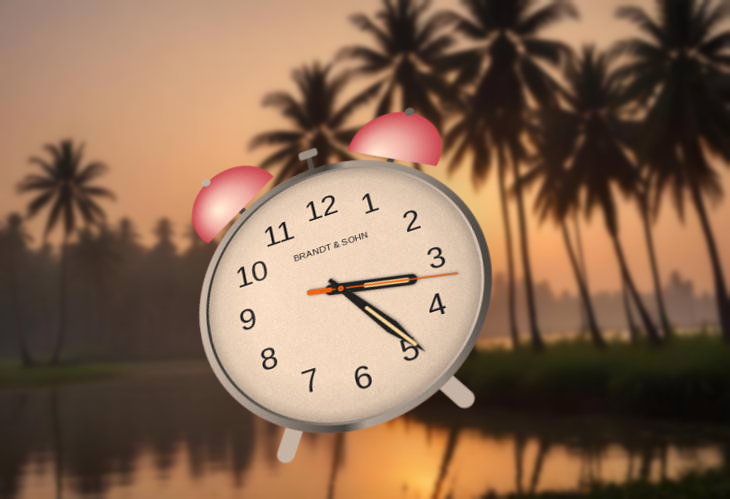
3:24:17
